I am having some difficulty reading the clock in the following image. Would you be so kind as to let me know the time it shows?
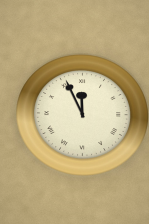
11:56
